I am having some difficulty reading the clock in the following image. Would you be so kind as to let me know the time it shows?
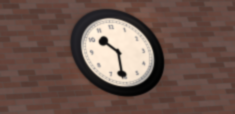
10:31
